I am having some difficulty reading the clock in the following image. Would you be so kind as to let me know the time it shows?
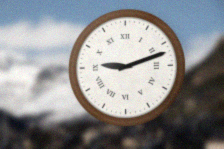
9:12
